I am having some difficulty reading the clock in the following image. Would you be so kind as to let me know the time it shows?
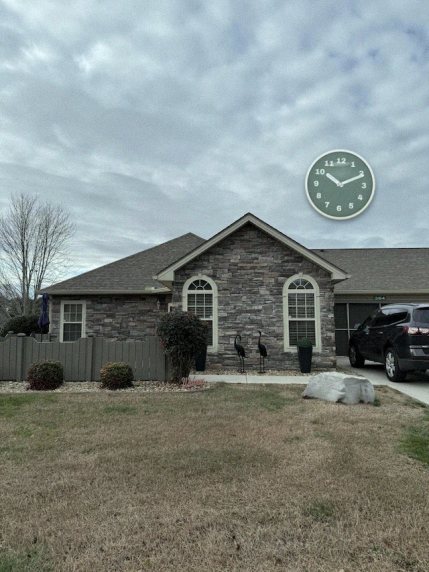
10:11
